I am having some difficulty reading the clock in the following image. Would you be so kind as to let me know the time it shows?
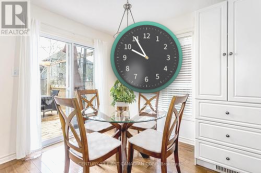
9:55
